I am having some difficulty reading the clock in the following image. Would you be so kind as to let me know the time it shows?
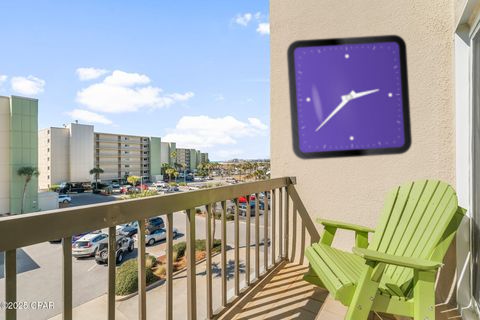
2:38
